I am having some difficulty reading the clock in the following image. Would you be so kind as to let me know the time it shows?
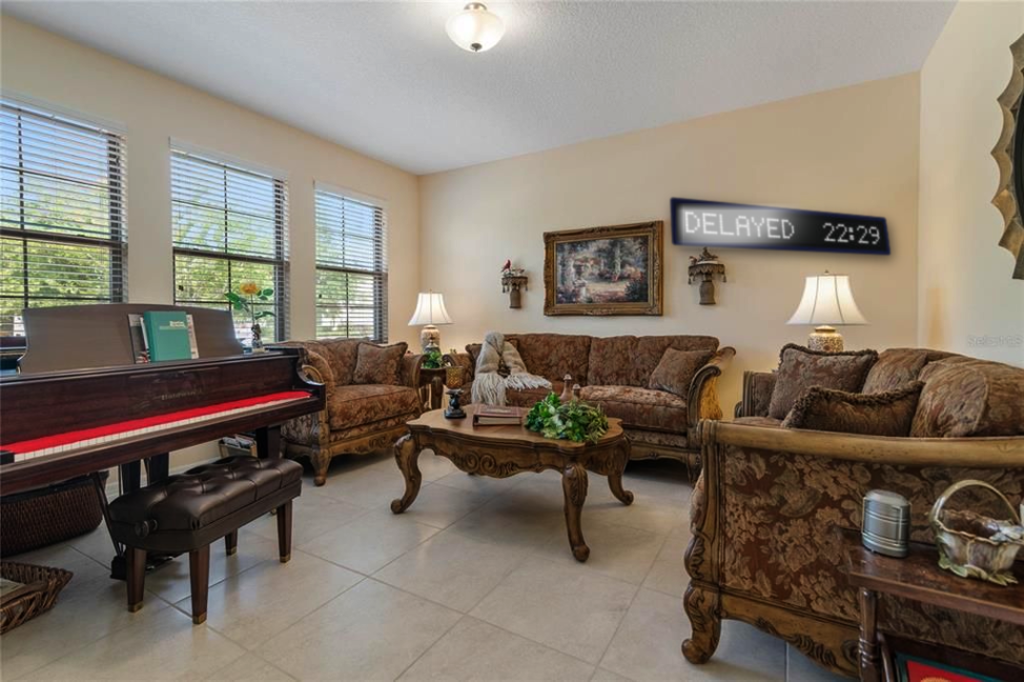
22:29
